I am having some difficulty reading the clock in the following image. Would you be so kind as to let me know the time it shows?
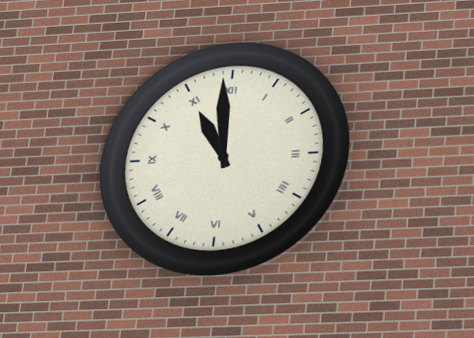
10:59
